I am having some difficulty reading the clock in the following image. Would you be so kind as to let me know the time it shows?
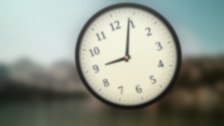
9:04
